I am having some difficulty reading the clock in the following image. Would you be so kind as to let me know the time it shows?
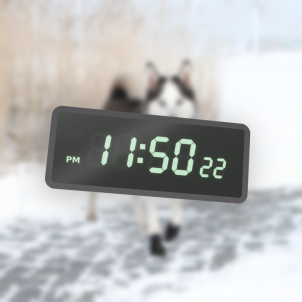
11:50:22
